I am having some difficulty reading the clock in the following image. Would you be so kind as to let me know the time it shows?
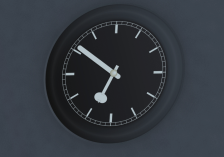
6:51
